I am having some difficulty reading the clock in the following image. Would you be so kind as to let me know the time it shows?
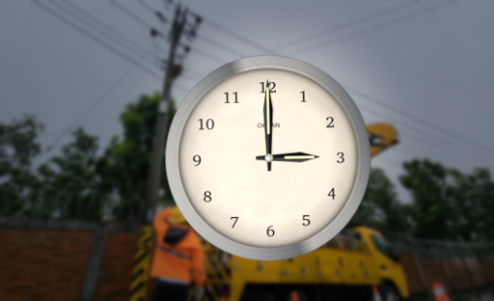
3:00
